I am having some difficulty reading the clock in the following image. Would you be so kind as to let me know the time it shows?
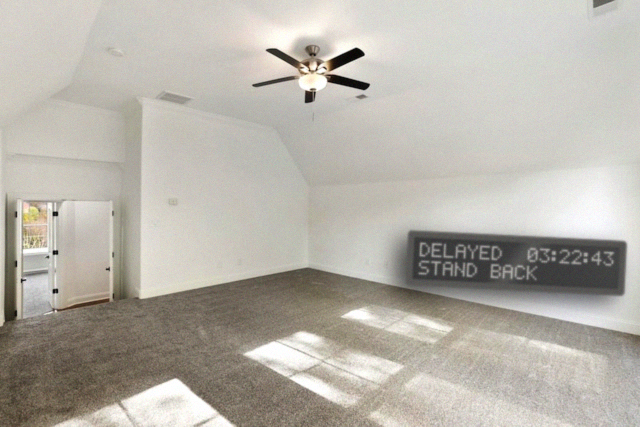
3:22:43
